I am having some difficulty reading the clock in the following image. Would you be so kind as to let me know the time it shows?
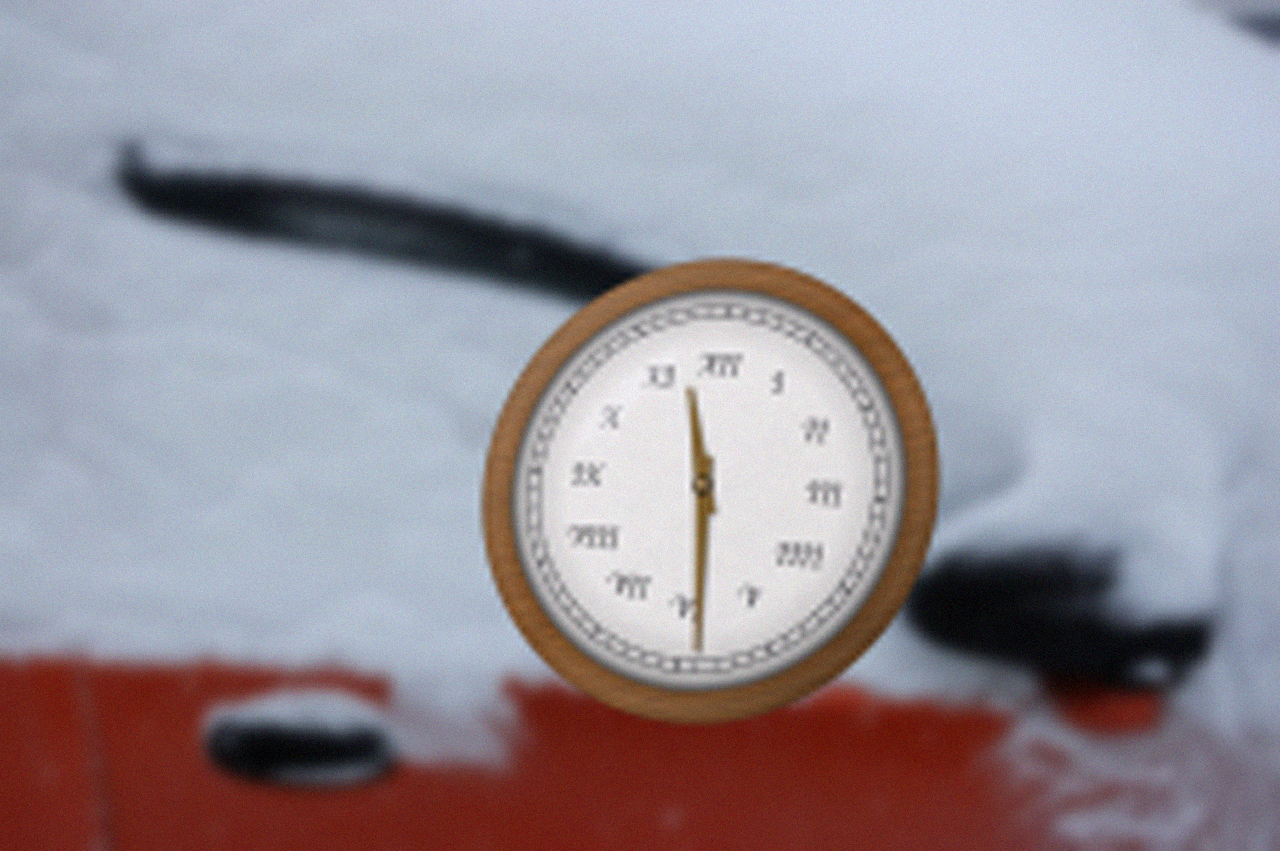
11:29
